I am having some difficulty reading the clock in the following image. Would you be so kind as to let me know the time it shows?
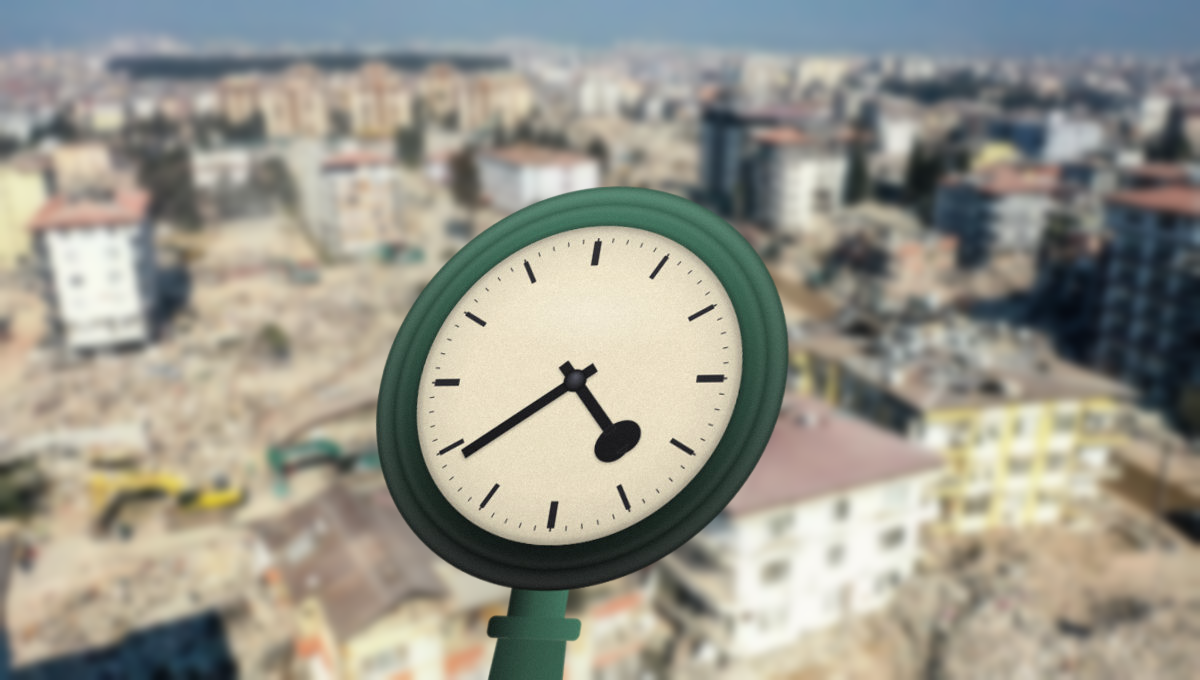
4:39
